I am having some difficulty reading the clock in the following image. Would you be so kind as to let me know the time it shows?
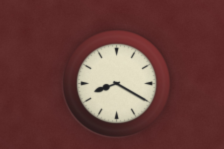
8:20
